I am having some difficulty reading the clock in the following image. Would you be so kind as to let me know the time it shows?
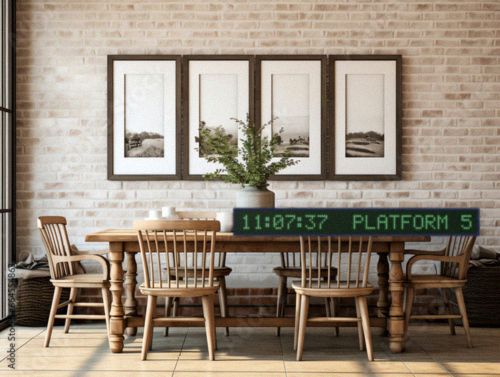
11:07:37
